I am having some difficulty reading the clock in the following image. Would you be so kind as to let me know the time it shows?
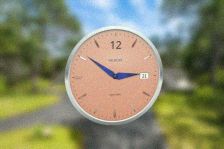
2:51
